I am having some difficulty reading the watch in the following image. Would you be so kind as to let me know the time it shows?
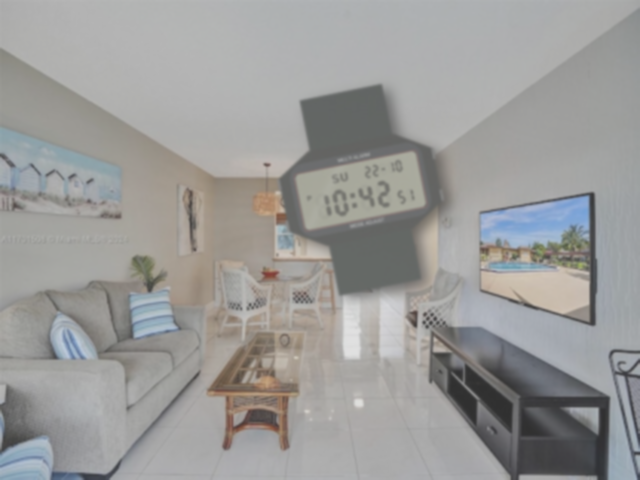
10:42
